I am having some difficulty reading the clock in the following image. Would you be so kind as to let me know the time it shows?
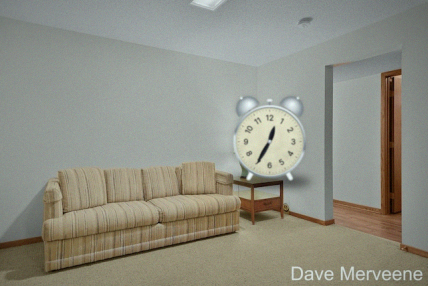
12:35
